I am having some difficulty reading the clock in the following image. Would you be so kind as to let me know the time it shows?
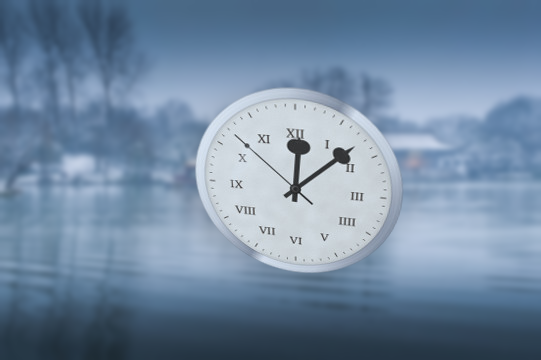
12:07:52
